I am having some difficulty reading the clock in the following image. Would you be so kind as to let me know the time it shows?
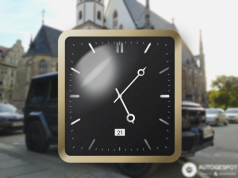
5:07
